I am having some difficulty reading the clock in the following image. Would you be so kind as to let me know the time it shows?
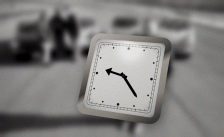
9:23
